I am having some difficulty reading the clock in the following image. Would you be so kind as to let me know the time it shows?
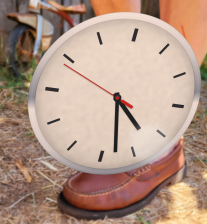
4:27:49
